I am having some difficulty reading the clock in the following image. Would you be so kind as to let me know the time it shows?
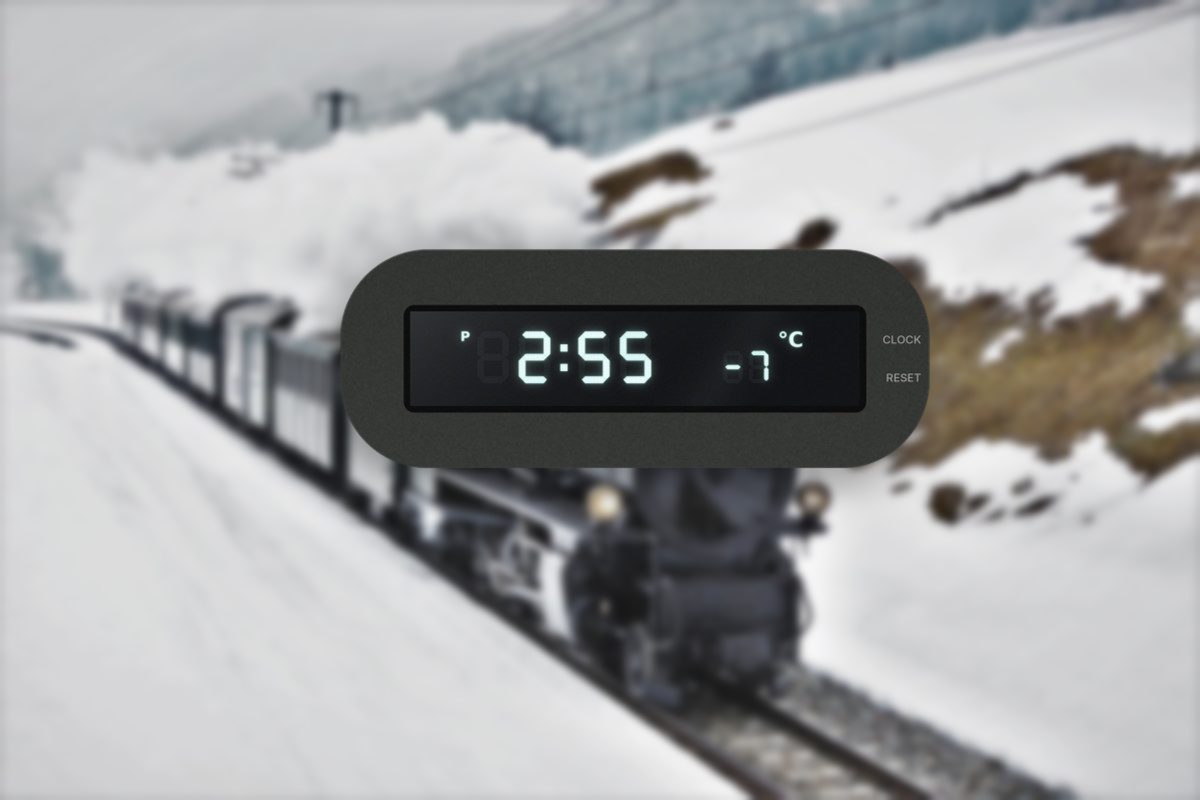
2:55
